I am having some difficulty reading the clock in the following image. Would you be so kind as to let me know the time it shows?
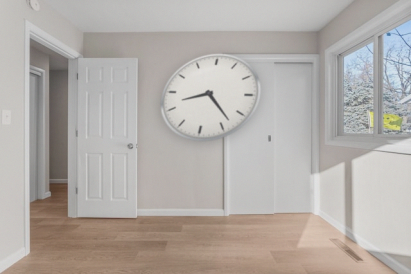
8:23
